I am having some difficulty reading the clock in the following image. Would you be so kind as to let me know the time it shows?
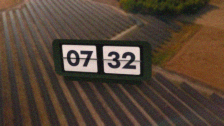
7:32
